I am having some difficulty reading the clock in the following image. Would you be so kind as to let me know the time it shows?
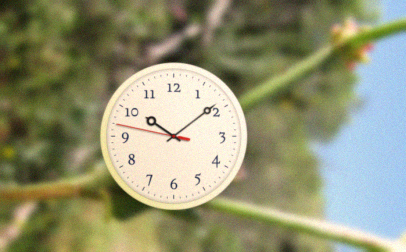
10:08:47
